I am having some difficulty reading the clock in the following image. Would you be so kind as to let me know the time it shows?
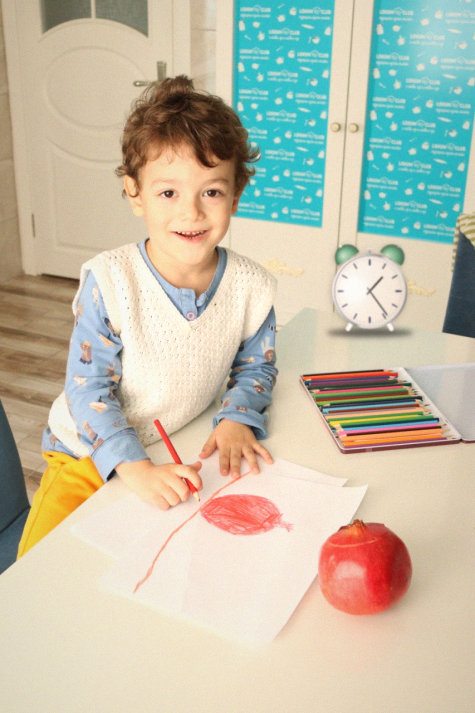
1:24
